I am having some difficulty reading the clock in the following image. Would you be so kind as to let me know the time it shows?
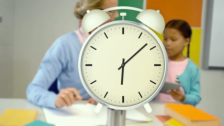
6:08
